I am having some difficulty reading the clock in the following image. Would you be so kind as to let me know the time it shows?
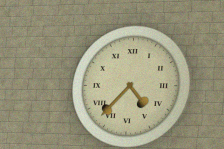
4:37
